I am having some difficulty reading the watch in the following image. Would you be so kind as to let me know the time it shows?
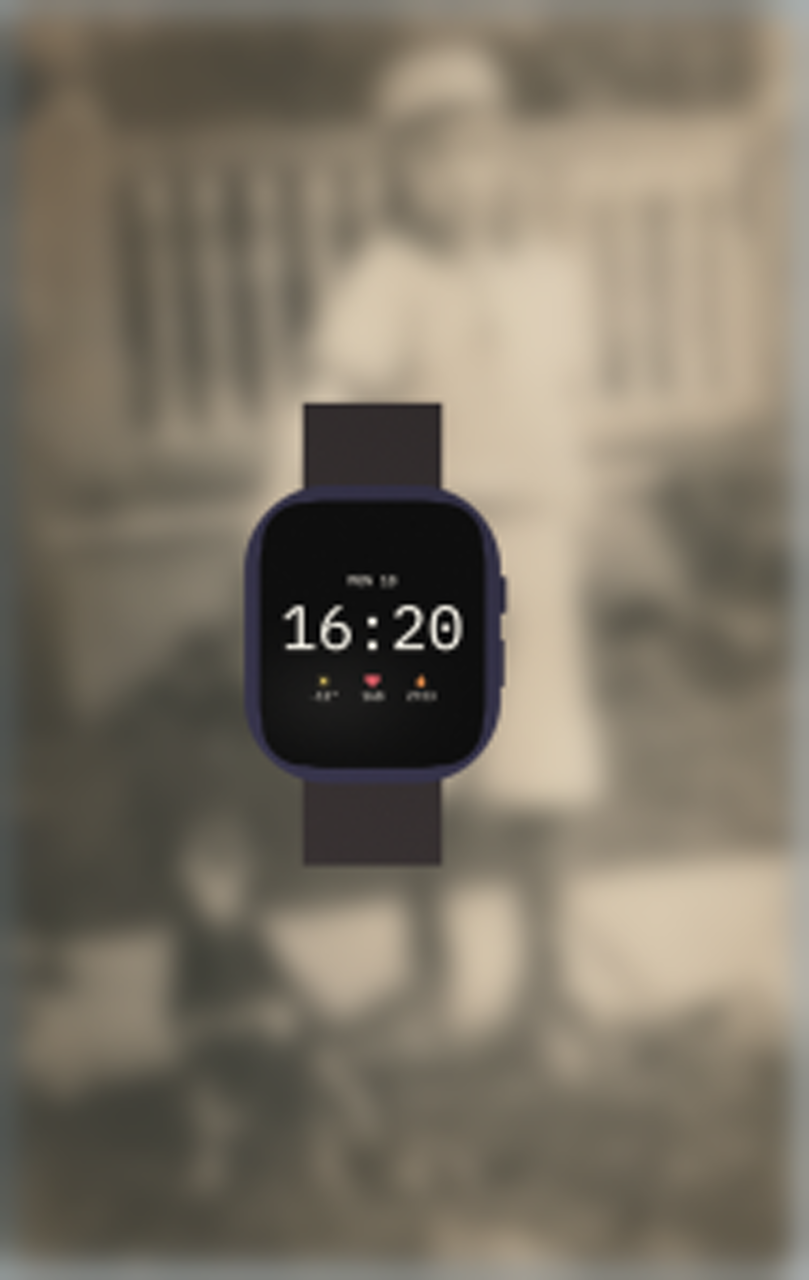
16:20
